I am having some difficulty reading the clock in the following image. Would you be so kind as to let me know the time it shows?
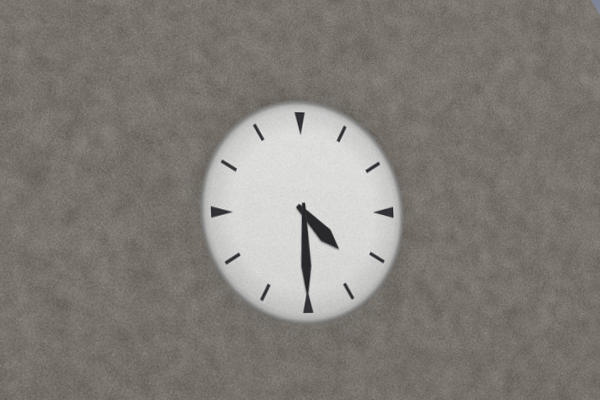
4:30
